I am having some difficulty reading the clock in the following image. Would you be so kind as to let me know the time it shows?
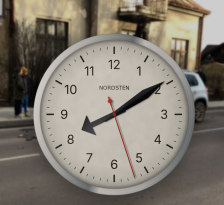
8:09:27
